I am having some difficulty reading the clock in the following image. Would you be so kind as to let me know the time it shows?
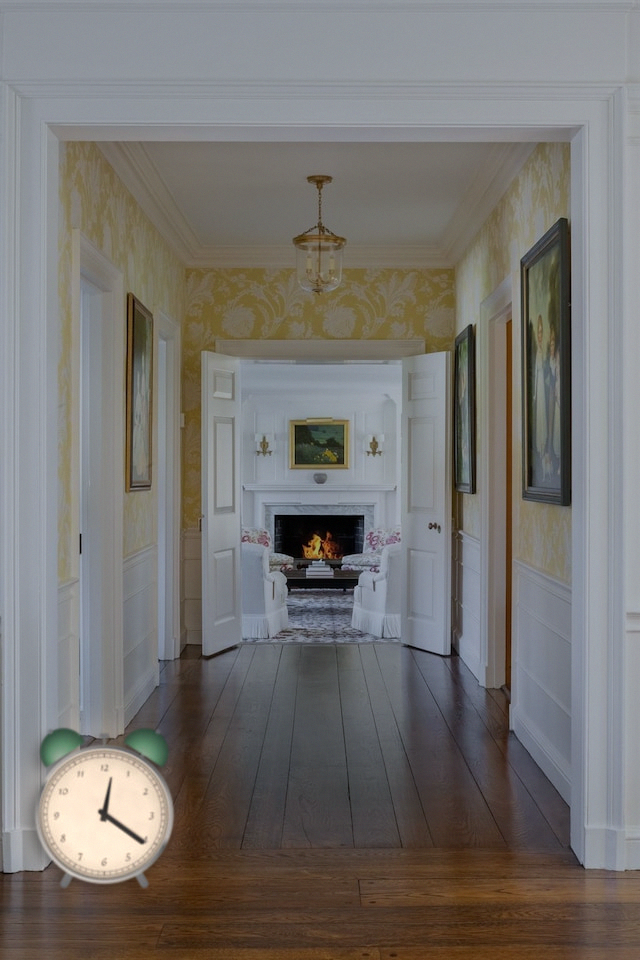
12:21
